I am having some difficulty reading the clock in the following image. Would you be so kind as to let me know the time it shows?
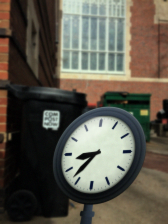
8:37
